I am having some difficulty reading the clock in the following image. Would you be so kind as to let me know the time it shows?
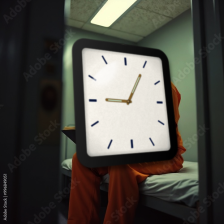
9:05
